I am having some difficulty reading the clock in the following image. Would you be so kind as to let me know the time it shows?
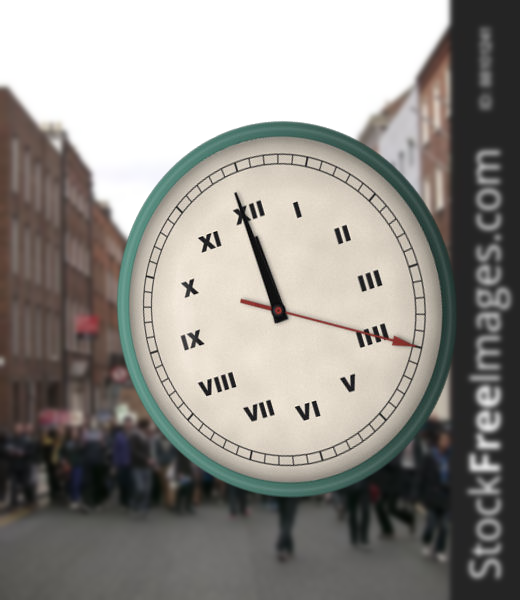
11:59:20
